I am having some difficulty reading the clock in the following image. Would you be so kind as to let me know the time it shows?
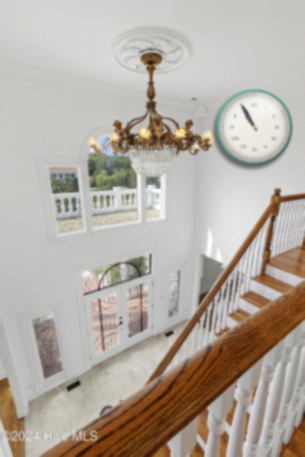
10:55
